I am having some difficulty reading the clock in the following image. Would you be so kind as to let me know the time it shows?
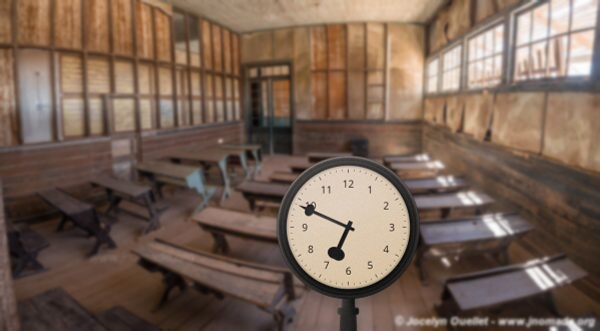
6:49
